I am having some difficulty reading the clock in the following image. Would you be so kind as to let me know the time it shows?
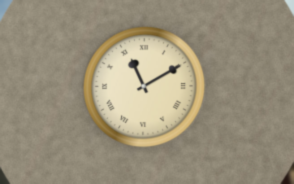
11:10
